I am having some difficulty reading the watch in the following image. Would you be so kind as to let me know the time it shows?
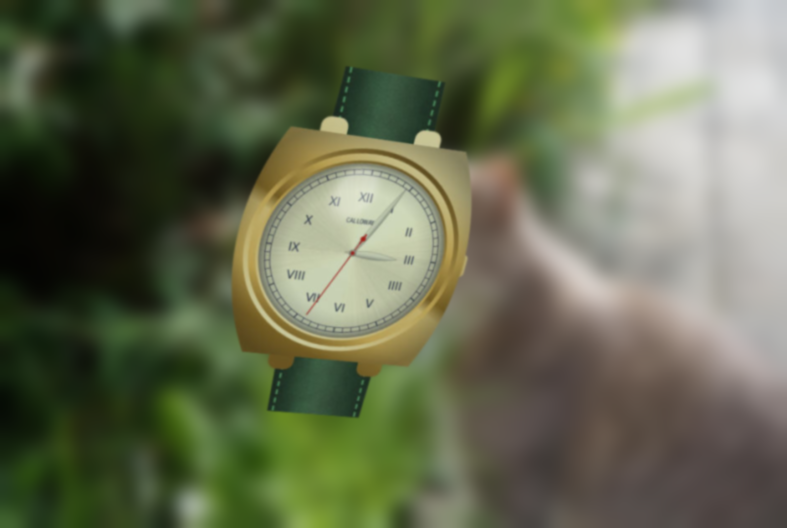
3:04:34
